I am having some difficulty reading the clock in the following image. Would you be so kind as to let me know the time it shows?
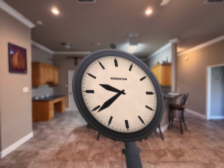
9:39
